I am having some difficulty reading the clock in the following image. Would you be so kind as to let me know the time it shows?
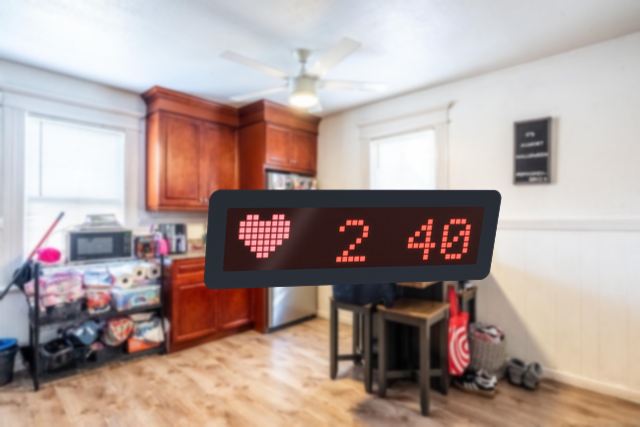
2:40
